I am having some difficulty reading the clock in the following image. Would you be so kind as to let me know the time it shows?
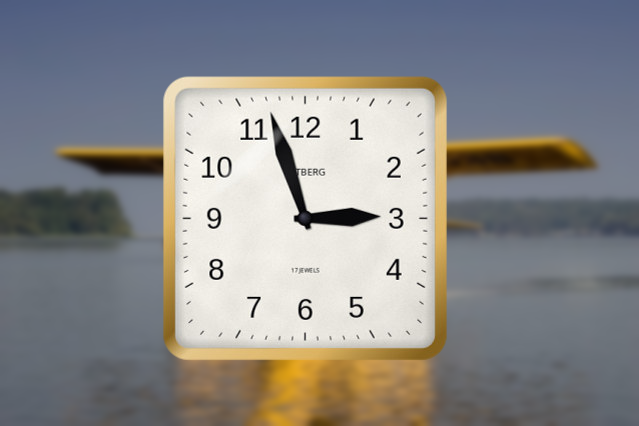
2:57
